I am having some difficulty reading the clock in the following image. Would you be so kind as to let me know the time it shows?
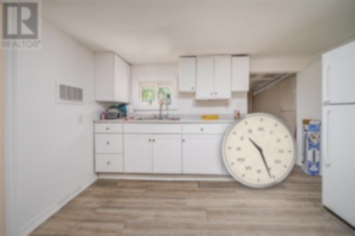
10:26
